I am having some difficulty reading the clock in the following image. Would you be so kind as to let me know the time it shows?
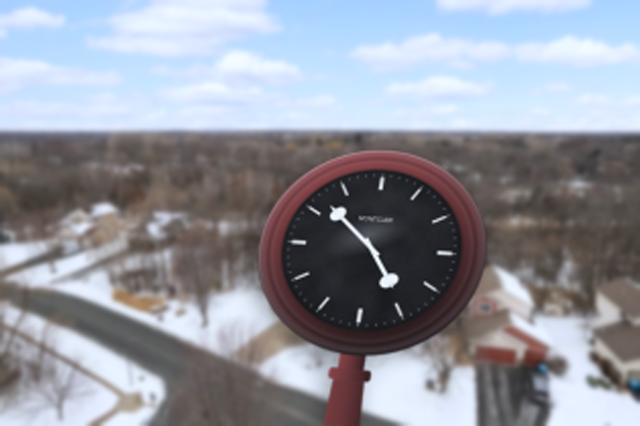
4:52
